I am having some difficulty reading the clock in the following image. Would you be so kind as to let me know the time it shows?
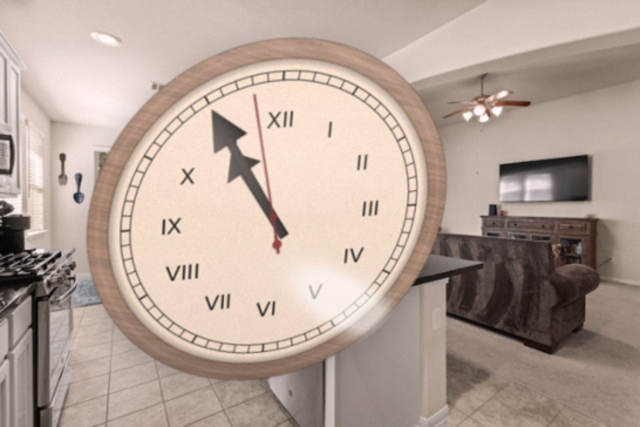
10:54:58
